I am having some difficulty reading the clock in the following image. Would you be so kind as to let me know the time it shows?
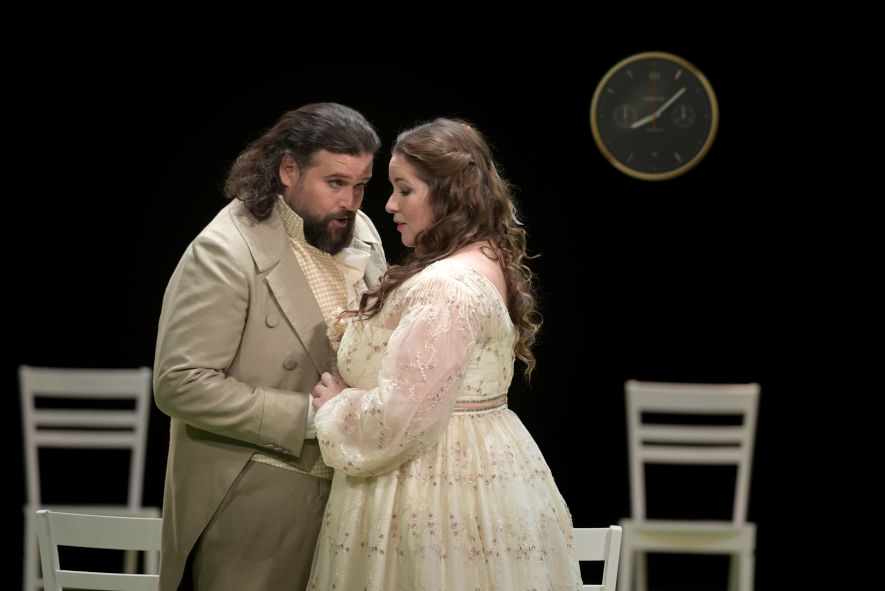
8:08
